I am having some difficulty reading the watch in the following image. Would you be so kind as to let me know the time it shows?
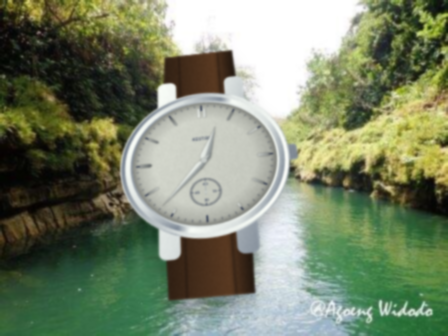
12:37
